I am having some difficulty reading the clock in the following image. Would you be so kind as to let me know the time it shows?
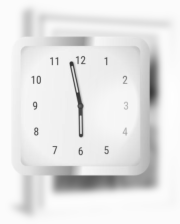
5:58
